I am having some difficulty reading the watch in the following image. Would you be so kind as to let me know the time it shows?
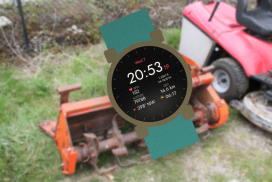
20:53
